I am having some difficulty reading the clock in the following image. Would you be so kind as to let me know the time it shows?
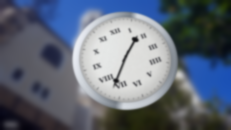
1:37
